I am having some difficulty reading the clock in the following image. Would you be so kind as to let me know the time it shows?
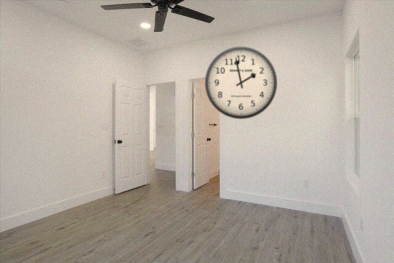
1:58
